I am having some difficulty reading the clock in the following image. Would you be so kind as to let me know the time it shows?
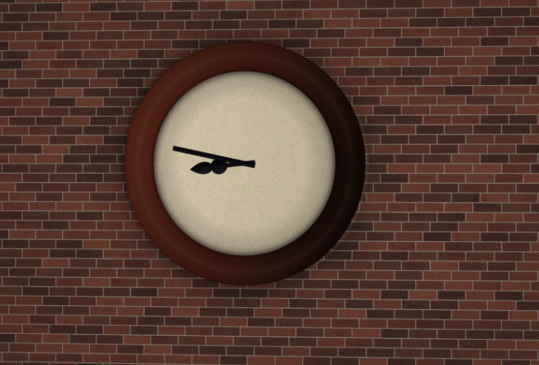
8:47
